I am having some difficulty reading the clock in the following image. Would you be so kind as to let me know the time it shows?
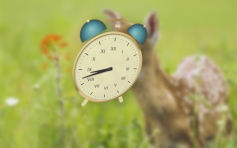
8:42
